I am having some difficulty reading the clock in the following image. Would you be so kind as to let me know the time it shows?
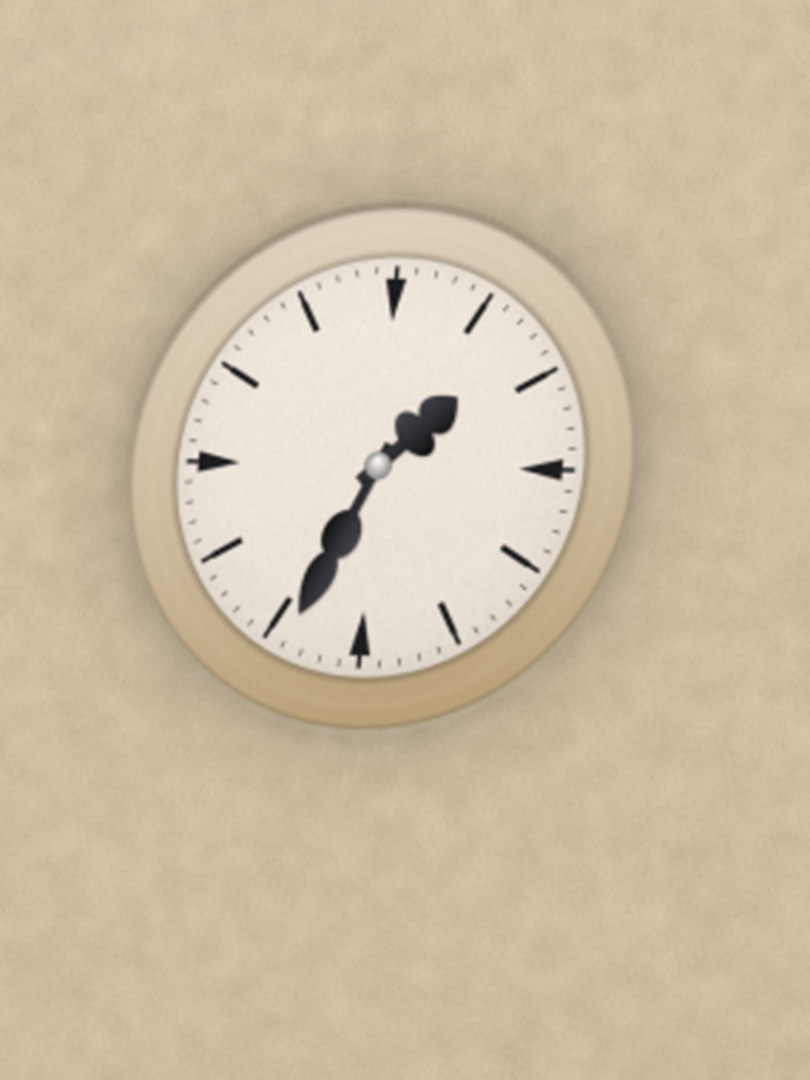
1:34
